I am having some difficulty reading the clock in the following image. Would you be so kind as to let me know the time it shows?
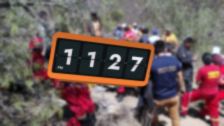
11:27
